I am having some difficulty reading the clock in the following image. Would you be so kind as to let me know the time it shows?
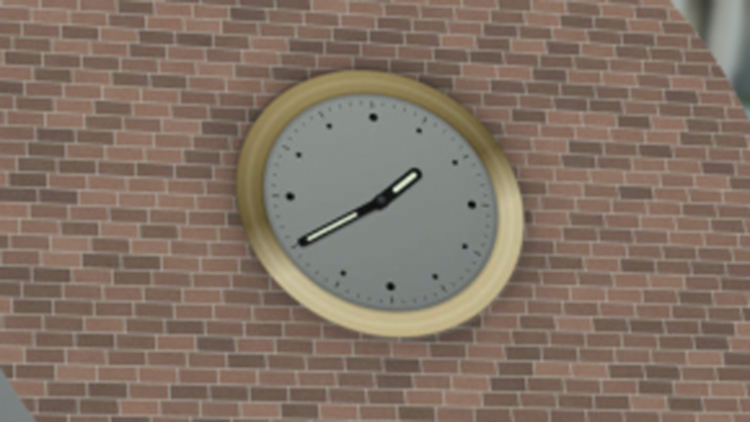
1:40
